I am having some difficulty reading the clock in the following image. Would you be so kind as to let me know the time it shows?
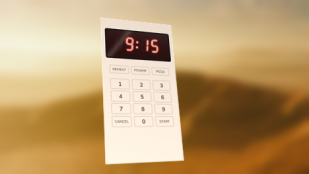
9:15
